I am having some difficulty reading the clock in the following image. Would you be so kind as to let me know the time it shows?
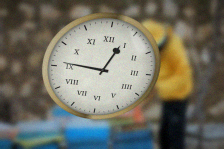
12:46
